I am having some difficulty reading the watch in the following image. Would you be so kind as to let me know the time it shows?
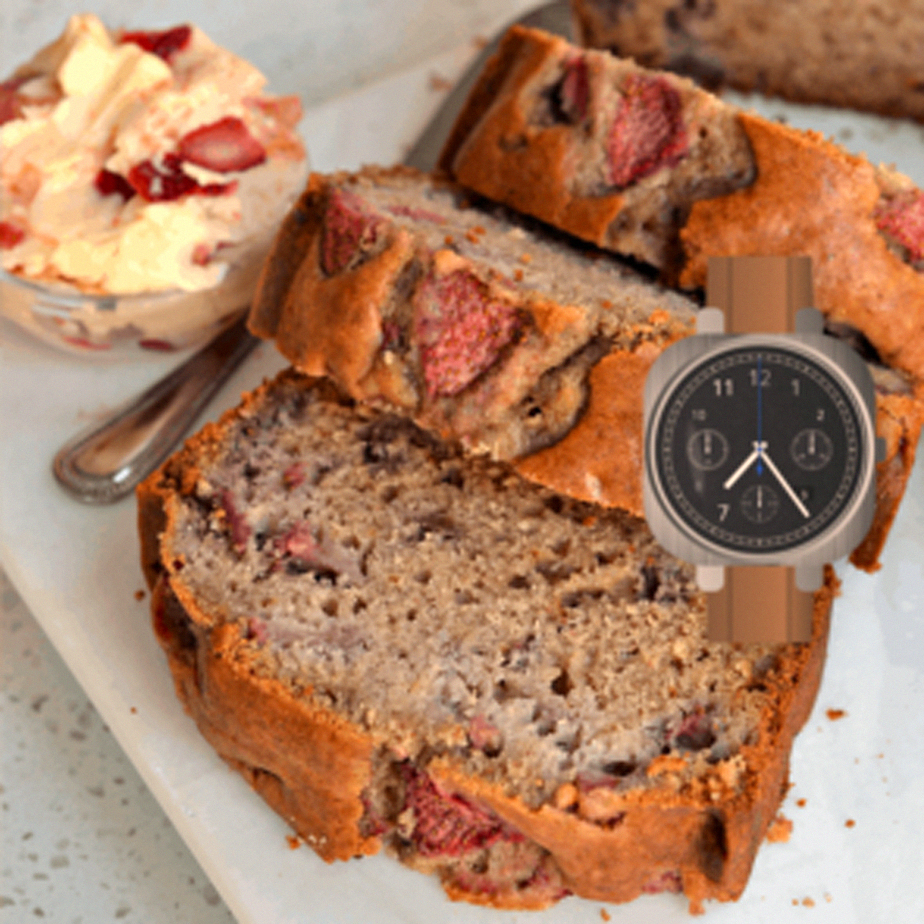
7:24
